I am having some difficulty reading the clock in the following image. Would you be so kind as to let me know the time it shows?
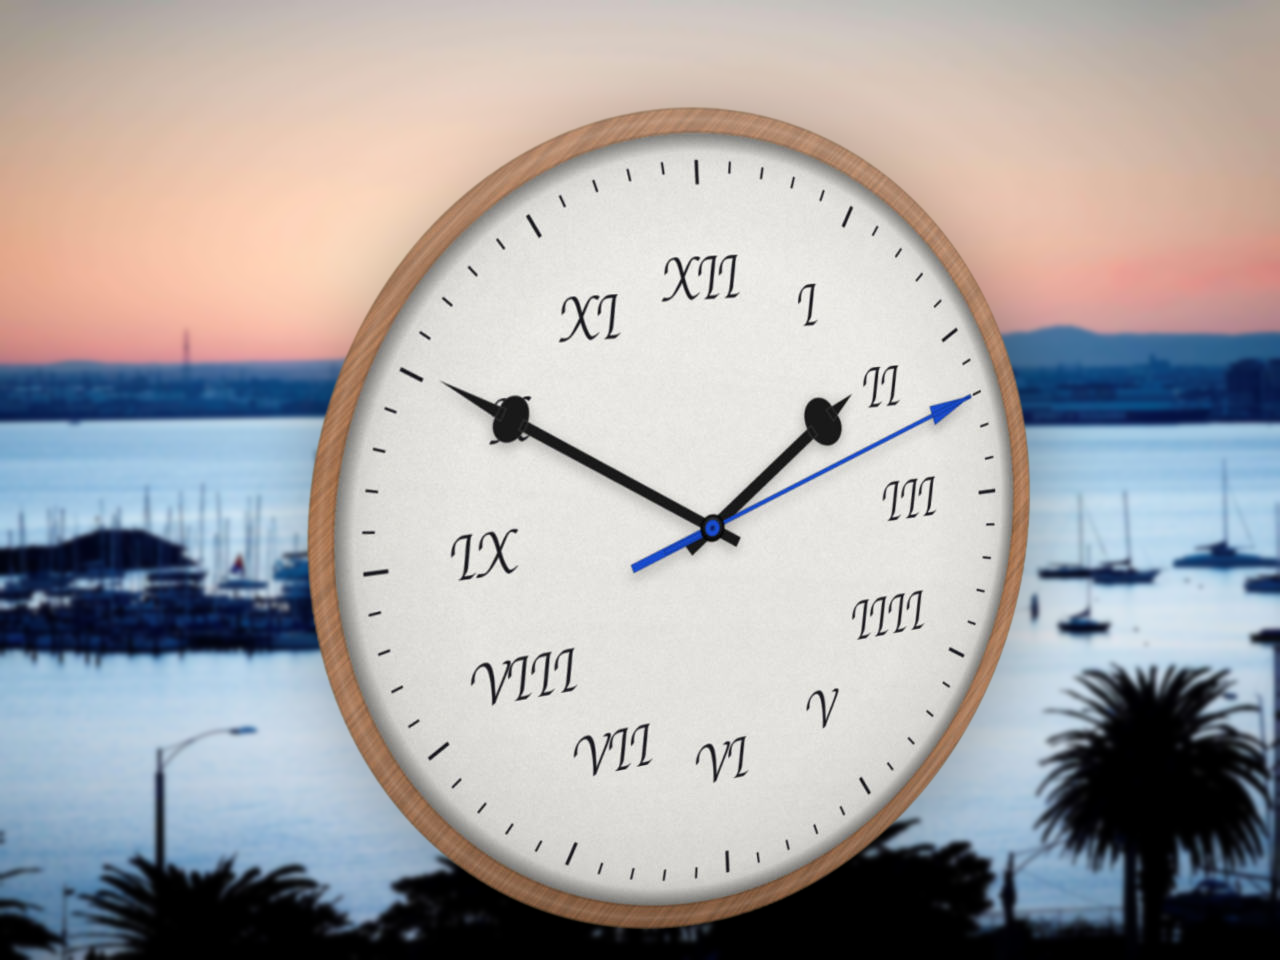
1:50:12
